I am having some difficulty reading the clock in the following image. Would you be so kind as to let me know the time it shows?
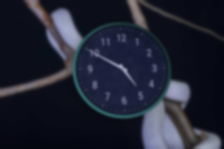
4:50
